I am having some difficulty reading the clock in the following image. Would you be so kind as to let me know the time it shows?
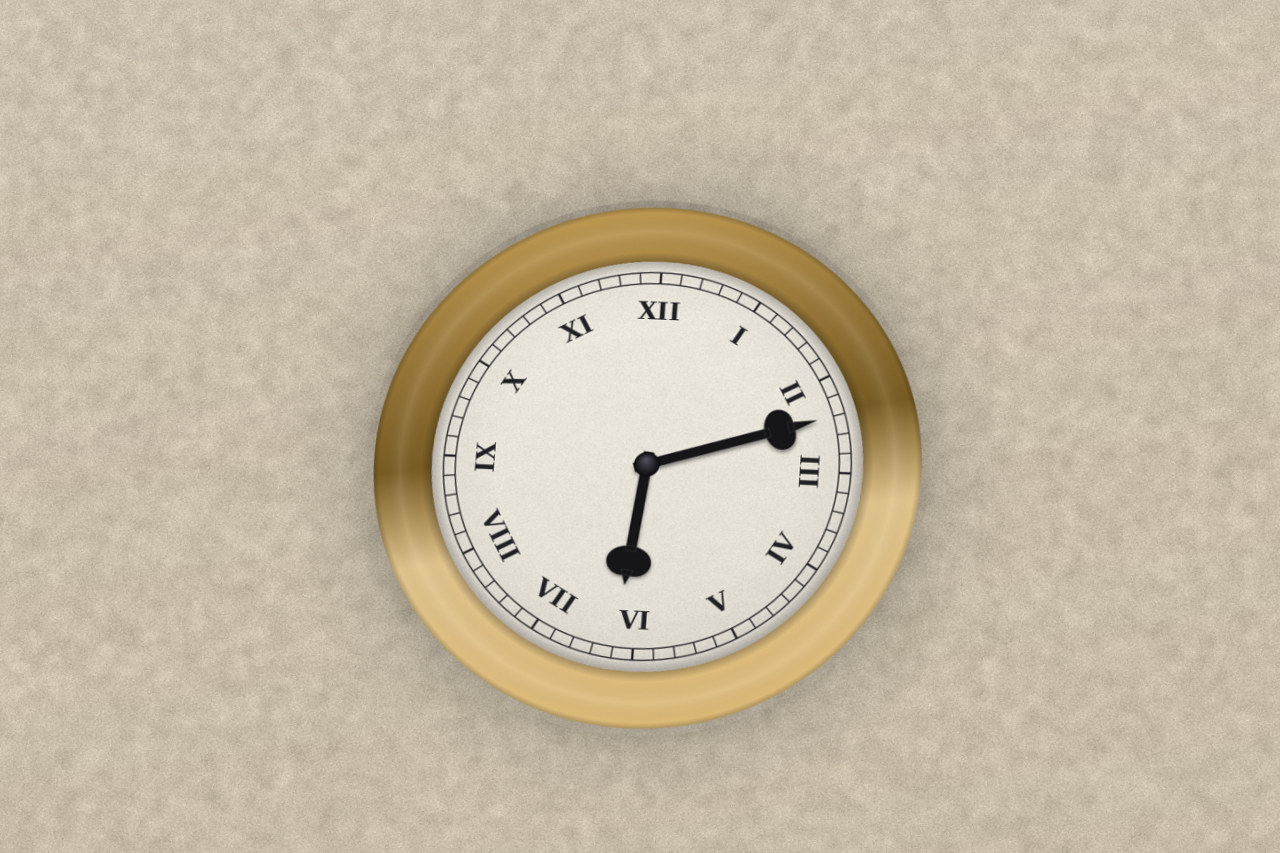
6:12
